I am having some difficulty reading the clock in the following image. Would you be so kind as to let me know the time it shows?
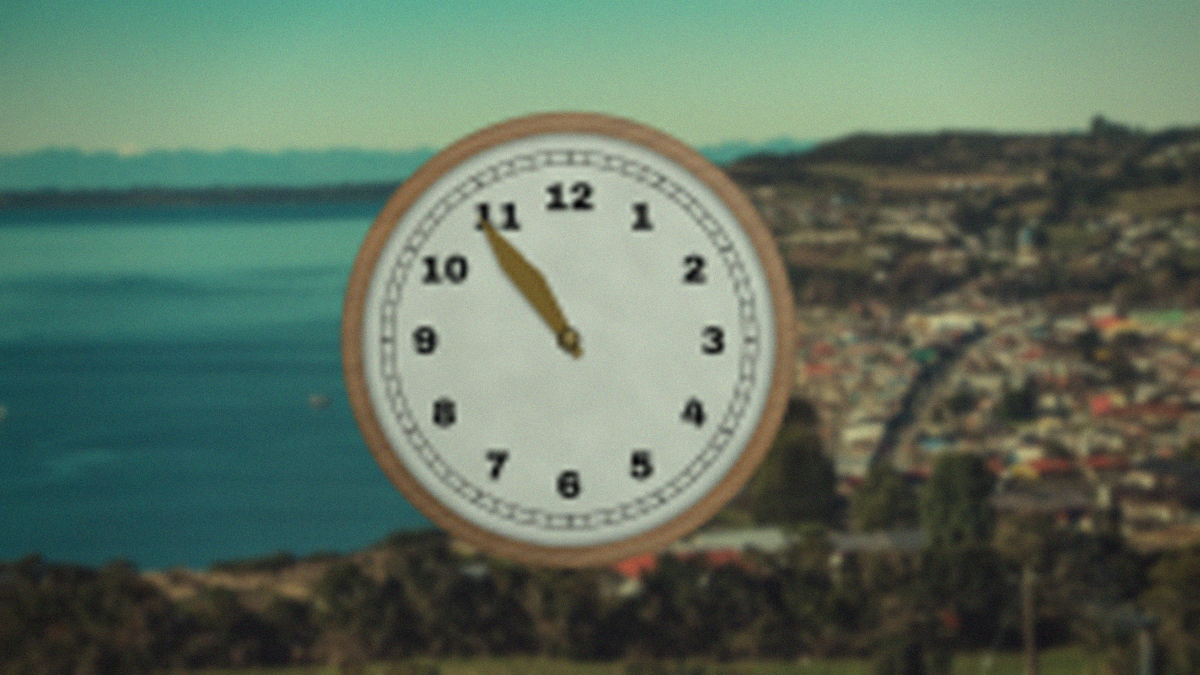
10:54
